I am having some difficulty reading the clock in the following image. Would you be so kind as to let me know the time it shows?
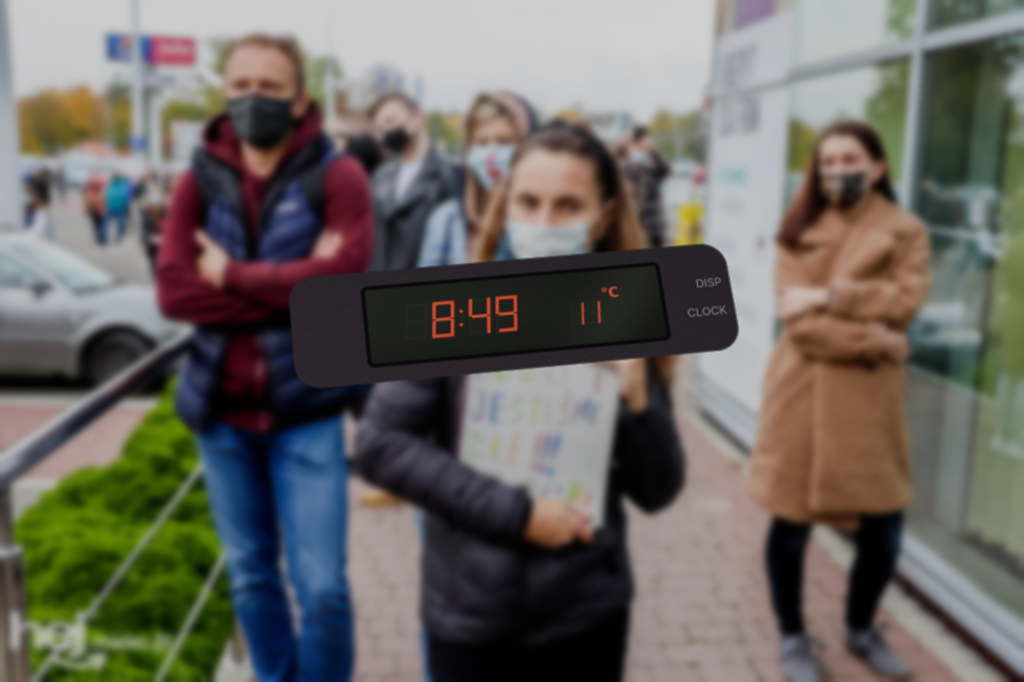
8:49
